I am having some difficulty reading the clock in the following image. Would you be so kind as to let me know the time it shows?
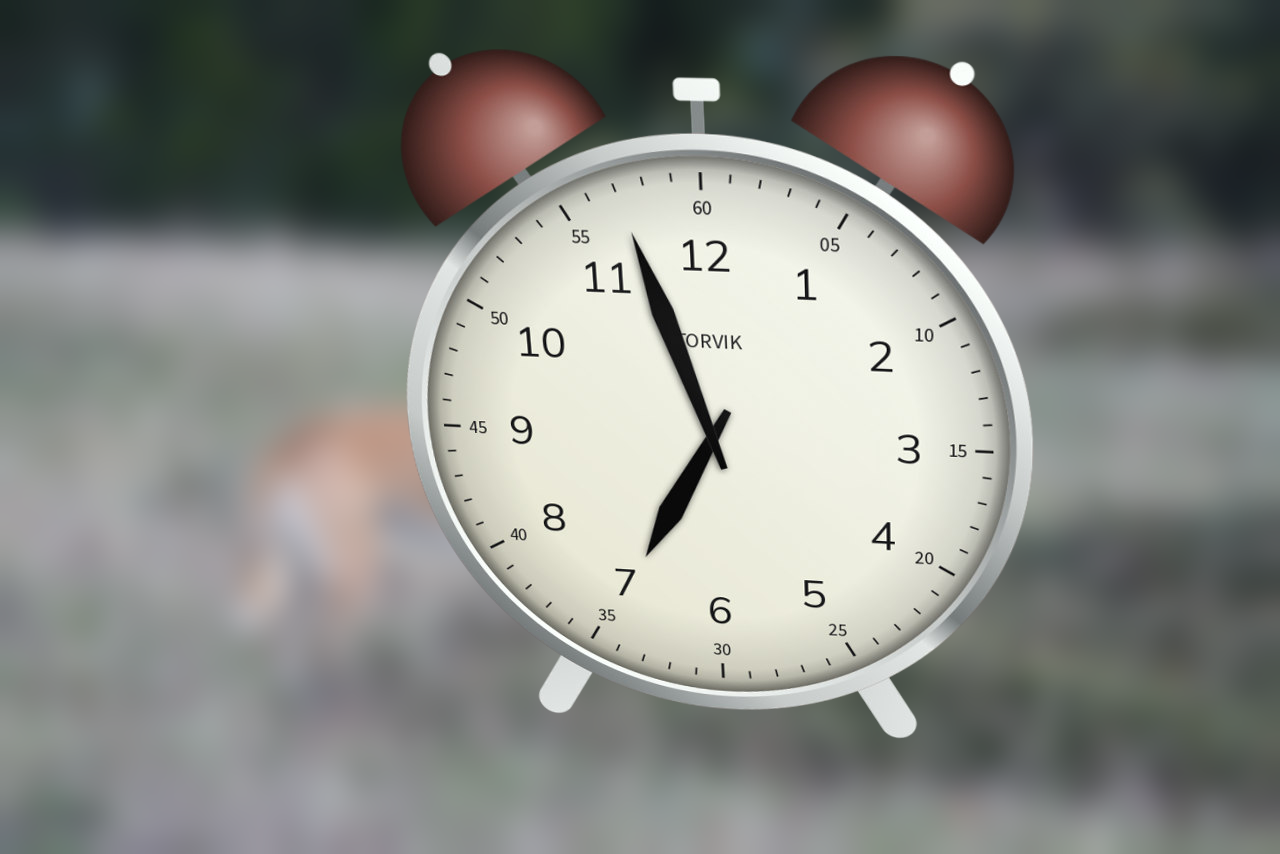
6:57
